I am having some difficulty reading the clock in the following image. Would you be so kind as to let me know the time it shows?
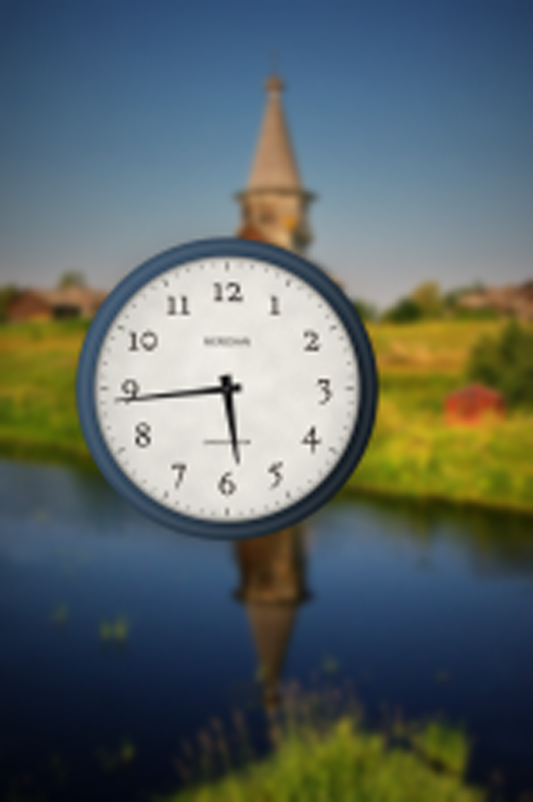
5:44
